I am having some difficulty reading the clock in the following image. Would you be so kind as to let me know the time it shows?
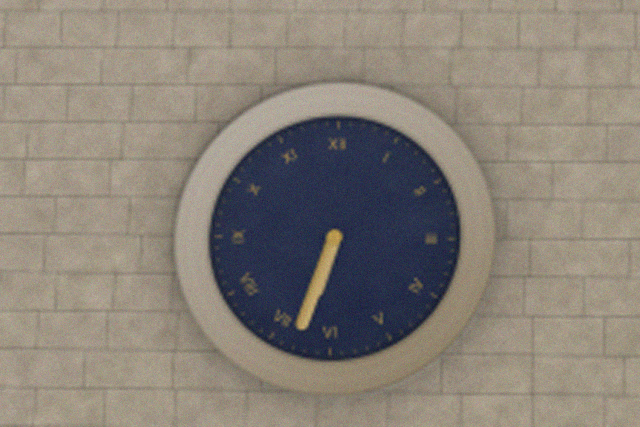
6:33
